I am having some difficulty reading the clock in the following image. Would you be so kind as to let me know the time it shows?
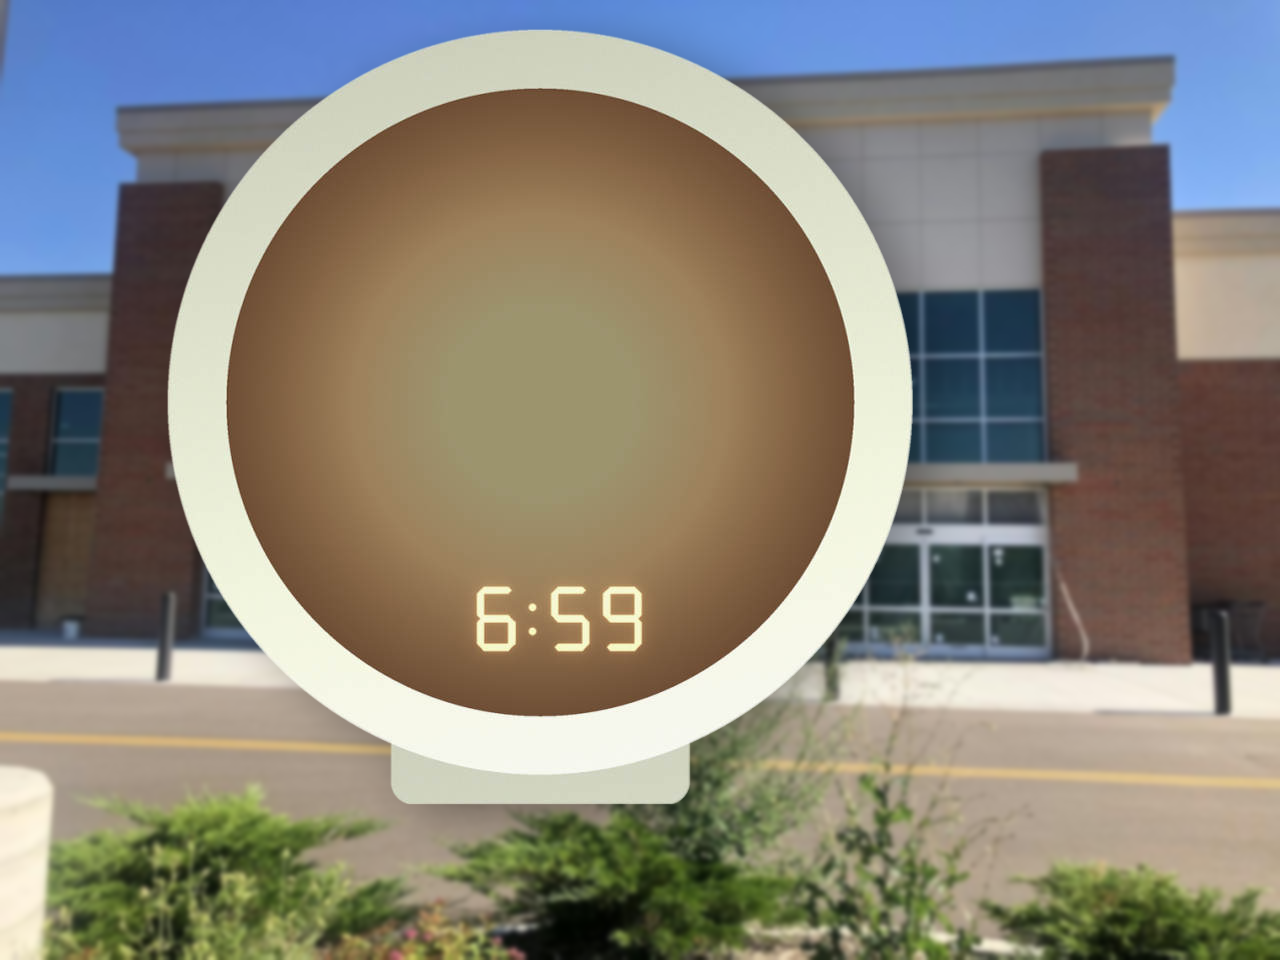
6:59
